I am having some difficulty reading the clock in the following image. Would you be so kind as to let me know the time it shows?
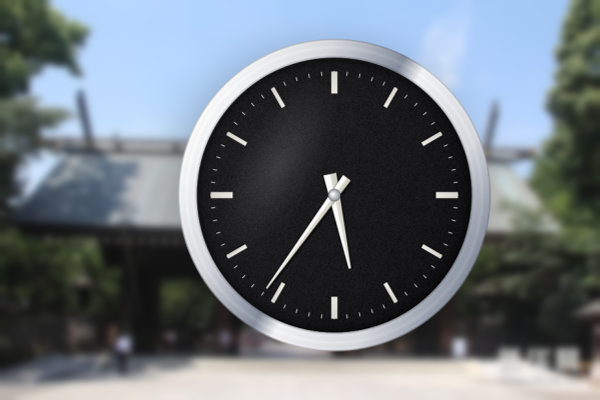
5:36
